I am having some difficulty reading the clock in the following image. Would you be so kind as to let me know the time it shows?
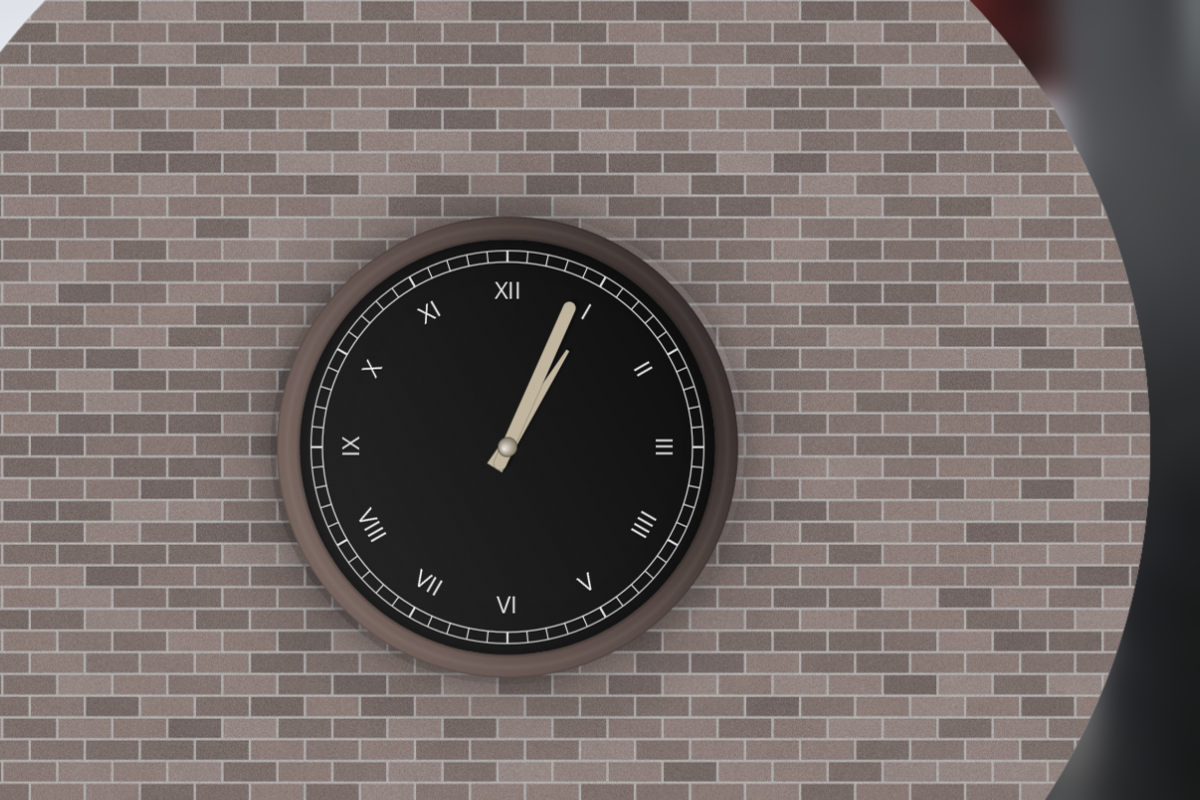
1:04
